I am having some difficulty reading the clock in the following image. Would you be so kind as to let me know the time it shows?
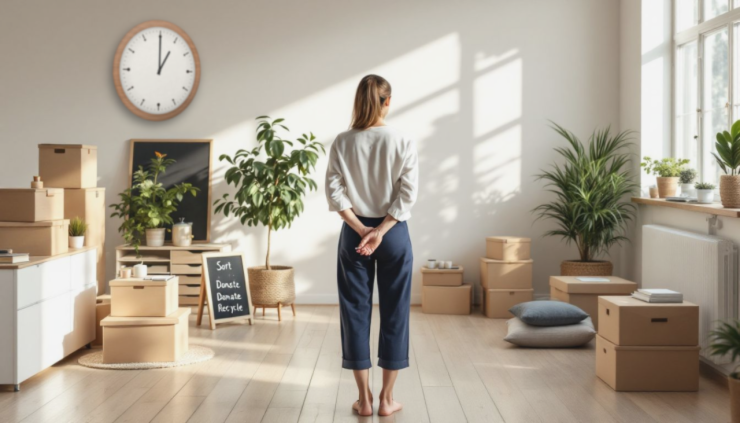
1:00
